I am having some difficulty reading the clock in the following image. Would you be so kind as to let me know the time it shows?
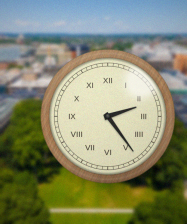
2:24
